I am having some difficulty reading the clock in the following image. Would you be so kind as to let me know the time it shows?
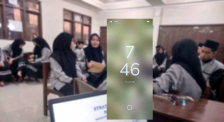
7:46
